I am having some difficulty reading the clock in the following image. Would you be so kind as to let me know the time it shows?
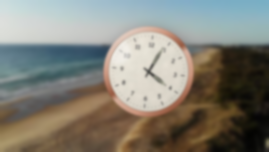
4:04
